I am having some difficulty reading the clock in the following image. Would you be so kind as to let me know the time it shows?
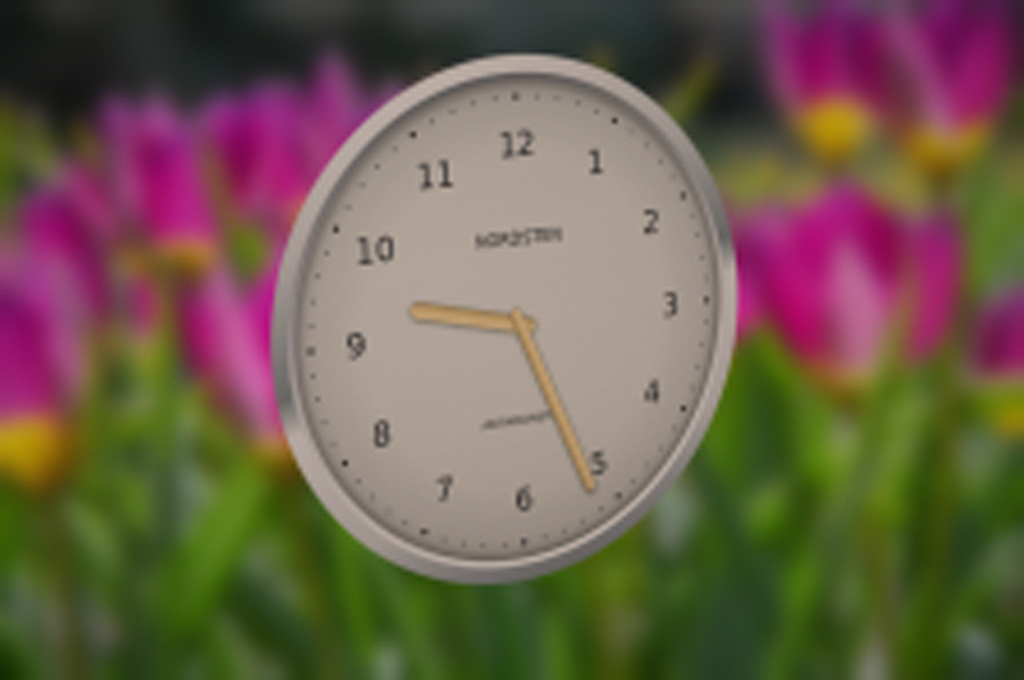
9:26
